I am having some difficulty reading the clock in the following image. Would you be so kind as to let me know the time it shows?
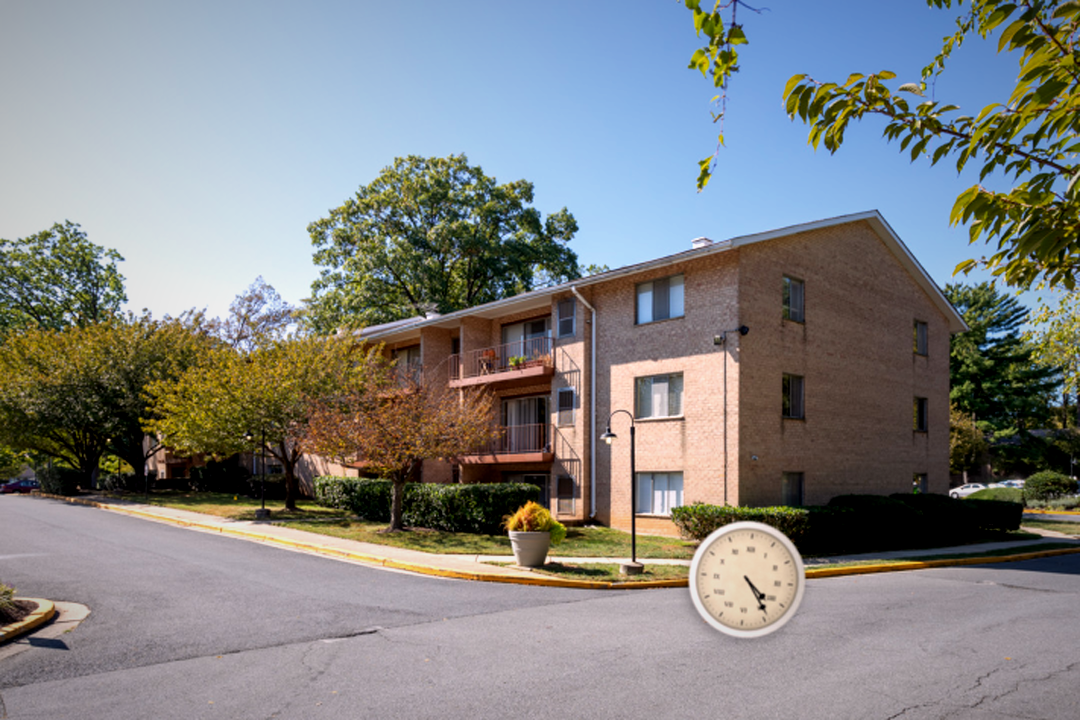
4:24
